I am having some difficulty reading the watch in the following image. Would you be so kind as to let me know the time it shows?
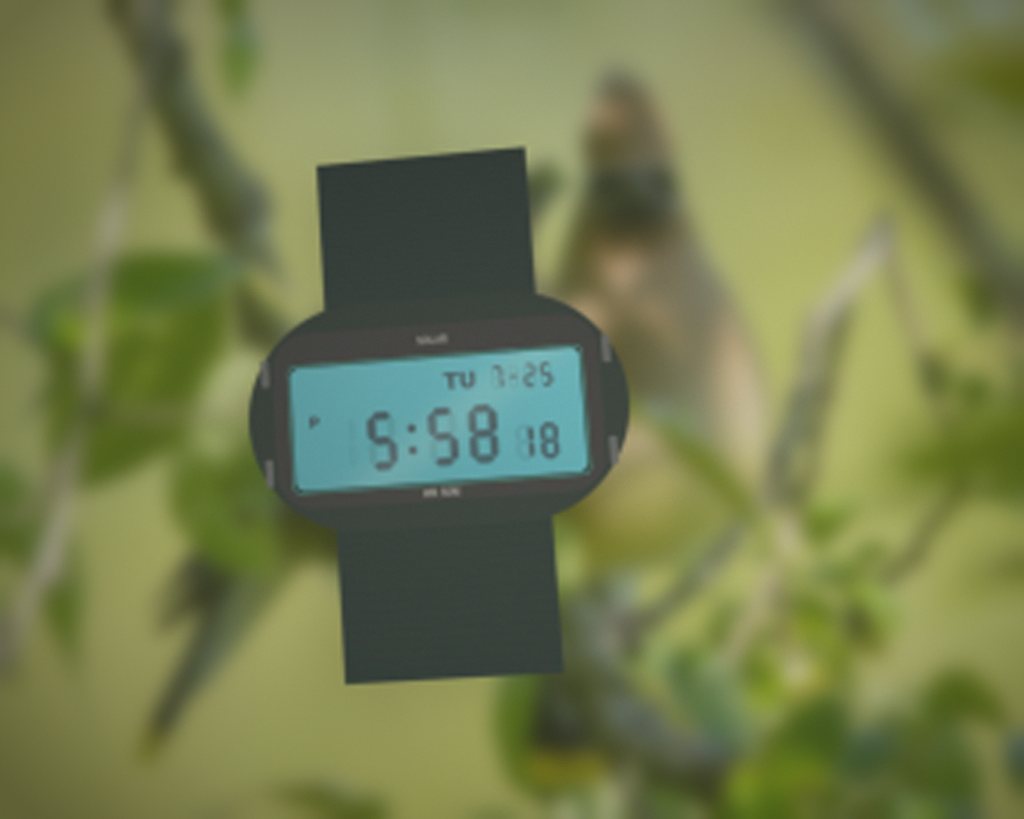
5:58:18
